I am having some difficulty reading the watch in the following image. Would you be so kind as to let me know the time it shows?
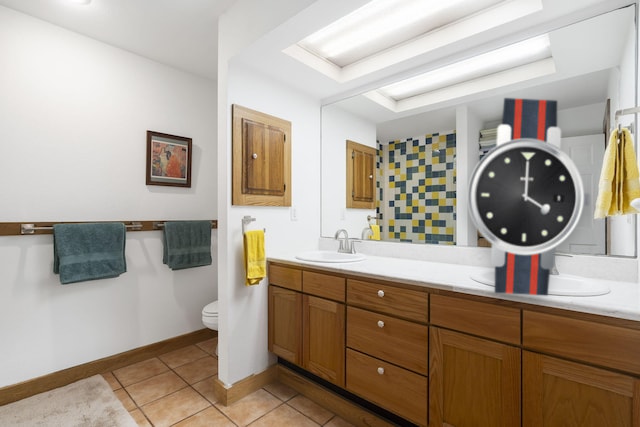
4:00
